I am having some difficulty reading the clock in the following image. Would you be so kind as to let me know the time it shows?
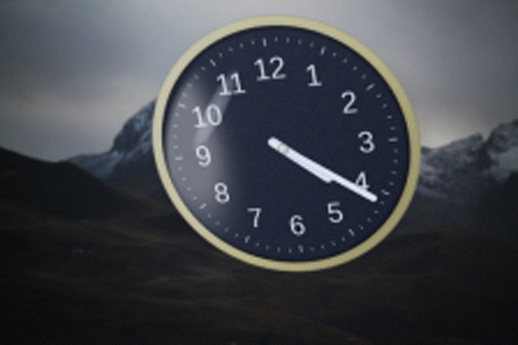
4:21
